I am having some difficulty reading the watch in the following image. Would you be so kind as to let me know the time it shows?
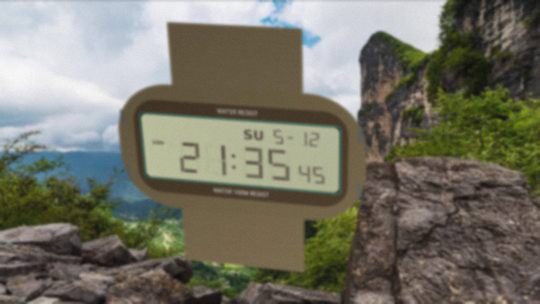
21:35:45
